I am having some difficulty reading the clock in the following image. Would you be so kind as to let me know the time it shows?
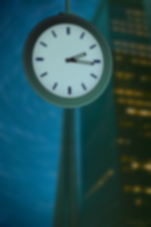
2:16
